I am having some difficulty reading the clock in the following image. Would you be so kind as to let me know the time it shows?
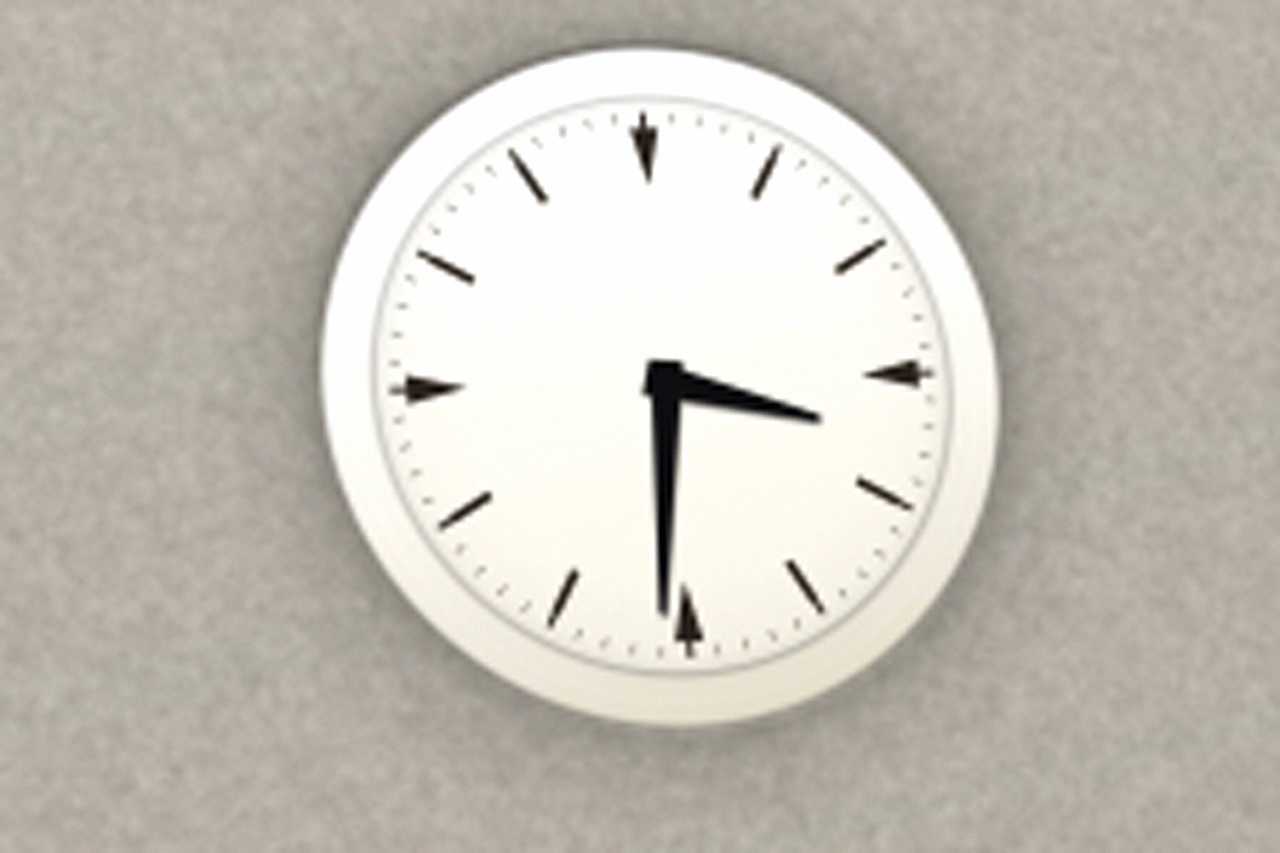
3:31
